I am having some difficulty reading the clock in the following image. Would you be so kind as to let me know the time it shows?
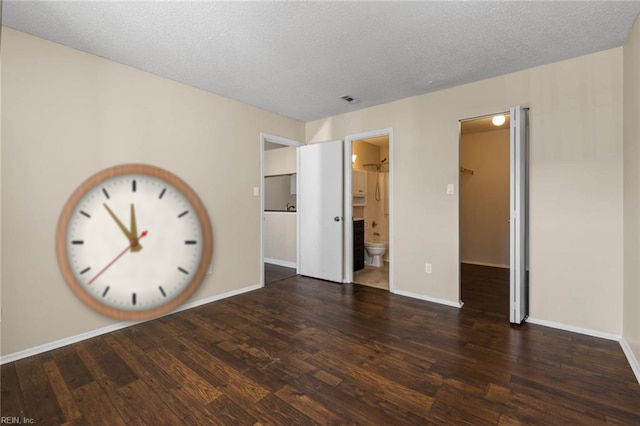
11:53:38
